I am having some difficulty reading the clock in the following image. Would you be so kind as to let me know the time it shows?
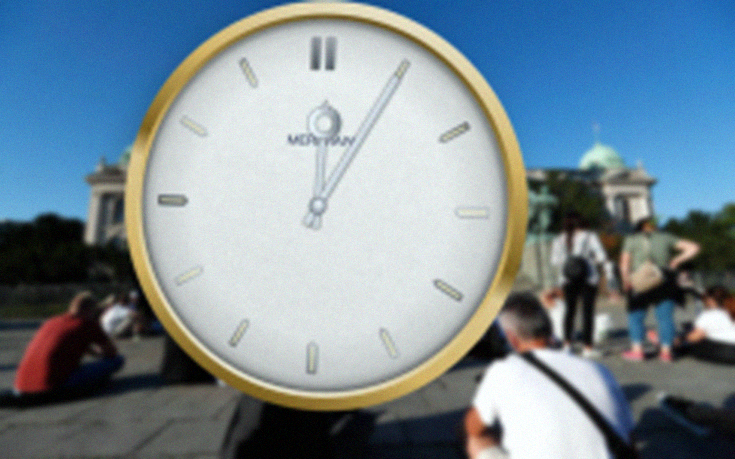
12:05
